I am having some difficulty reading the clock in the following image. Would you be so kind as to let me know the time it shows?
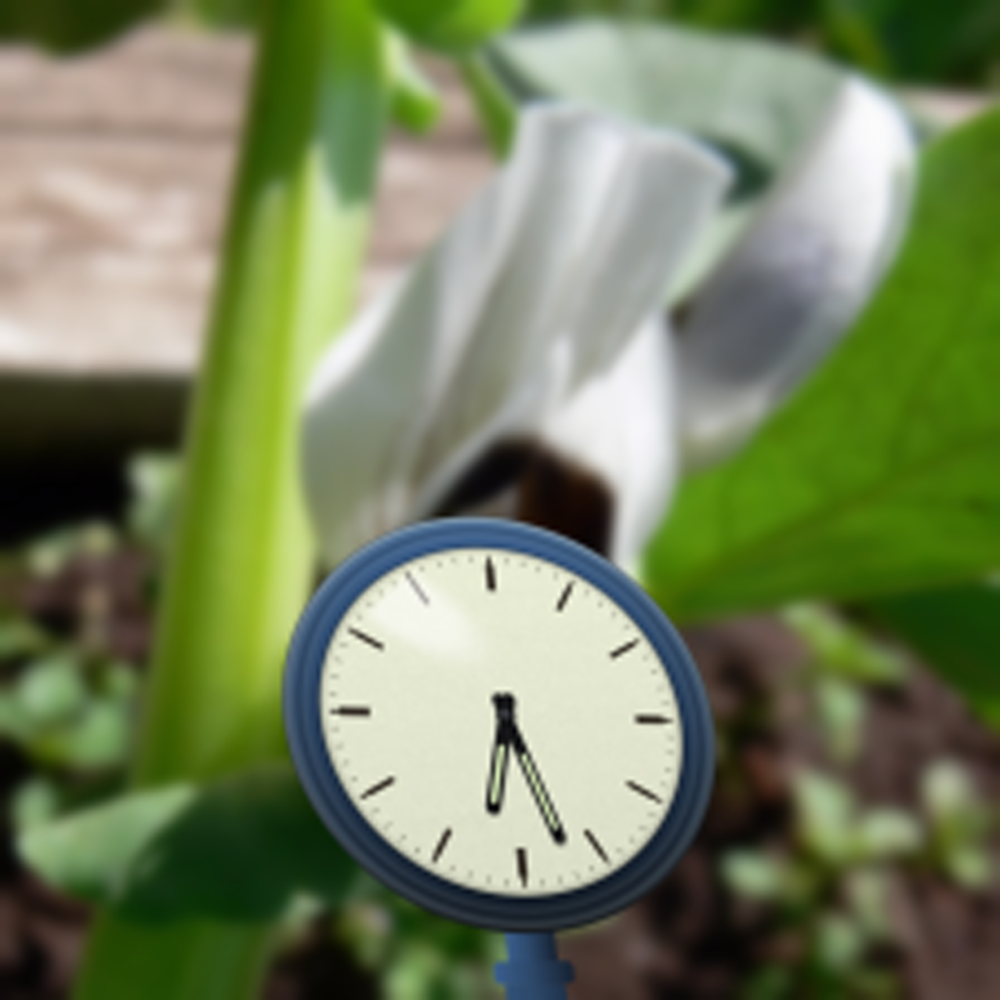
6:27
